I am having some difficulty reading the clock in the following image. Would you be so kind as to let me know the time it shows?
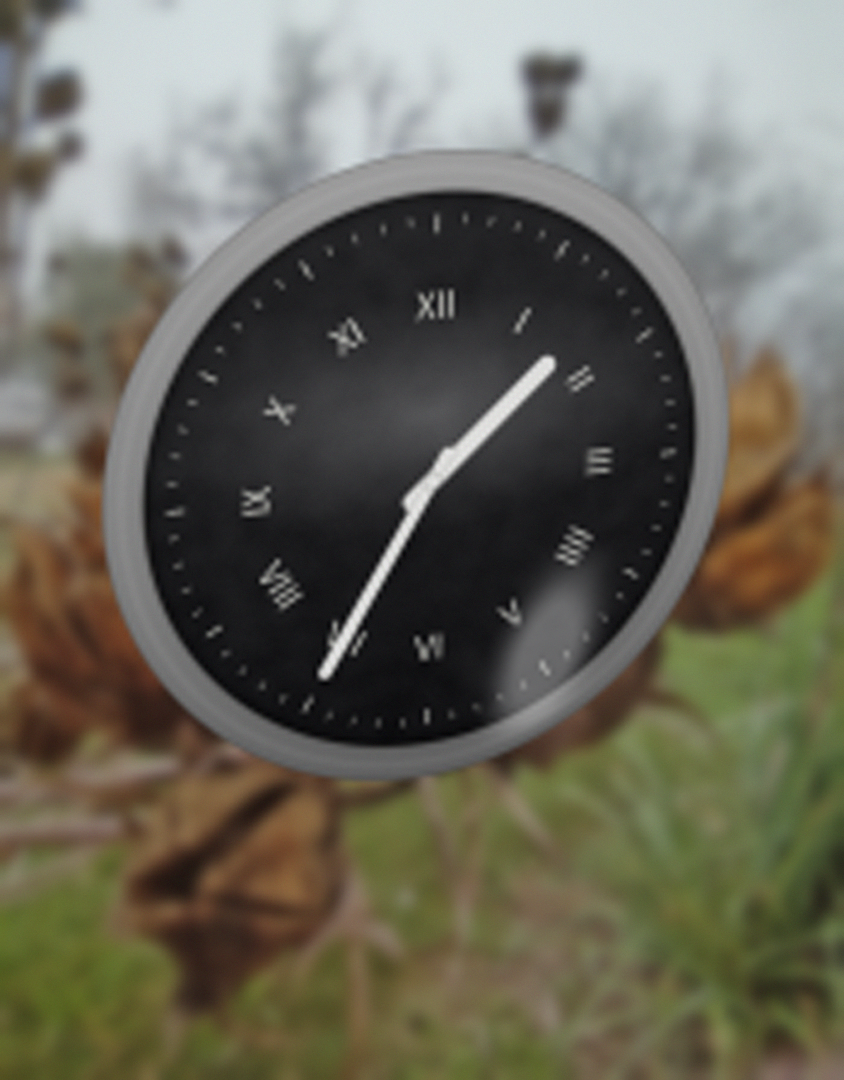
1:35
